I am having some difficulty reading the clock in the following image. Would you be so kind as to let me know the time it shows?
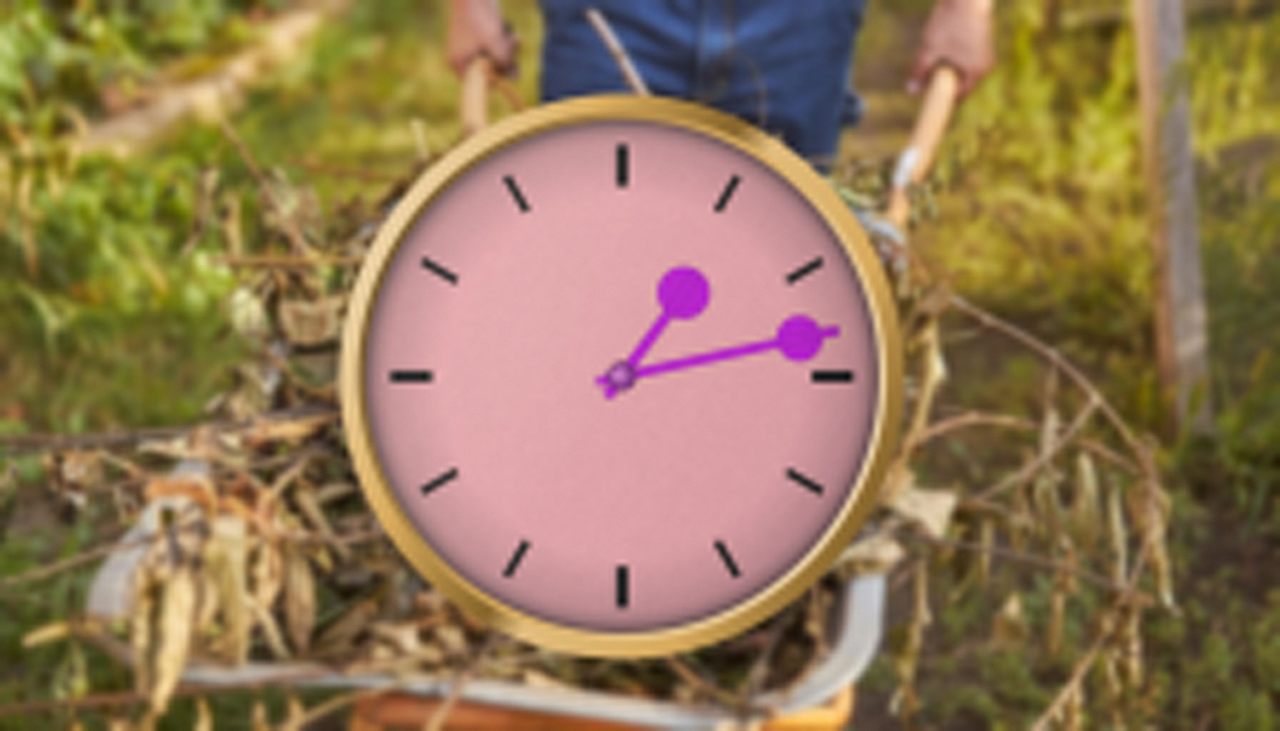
1:13
